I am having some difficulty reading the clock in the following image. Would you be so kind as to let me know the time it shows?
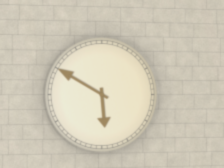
5:50
